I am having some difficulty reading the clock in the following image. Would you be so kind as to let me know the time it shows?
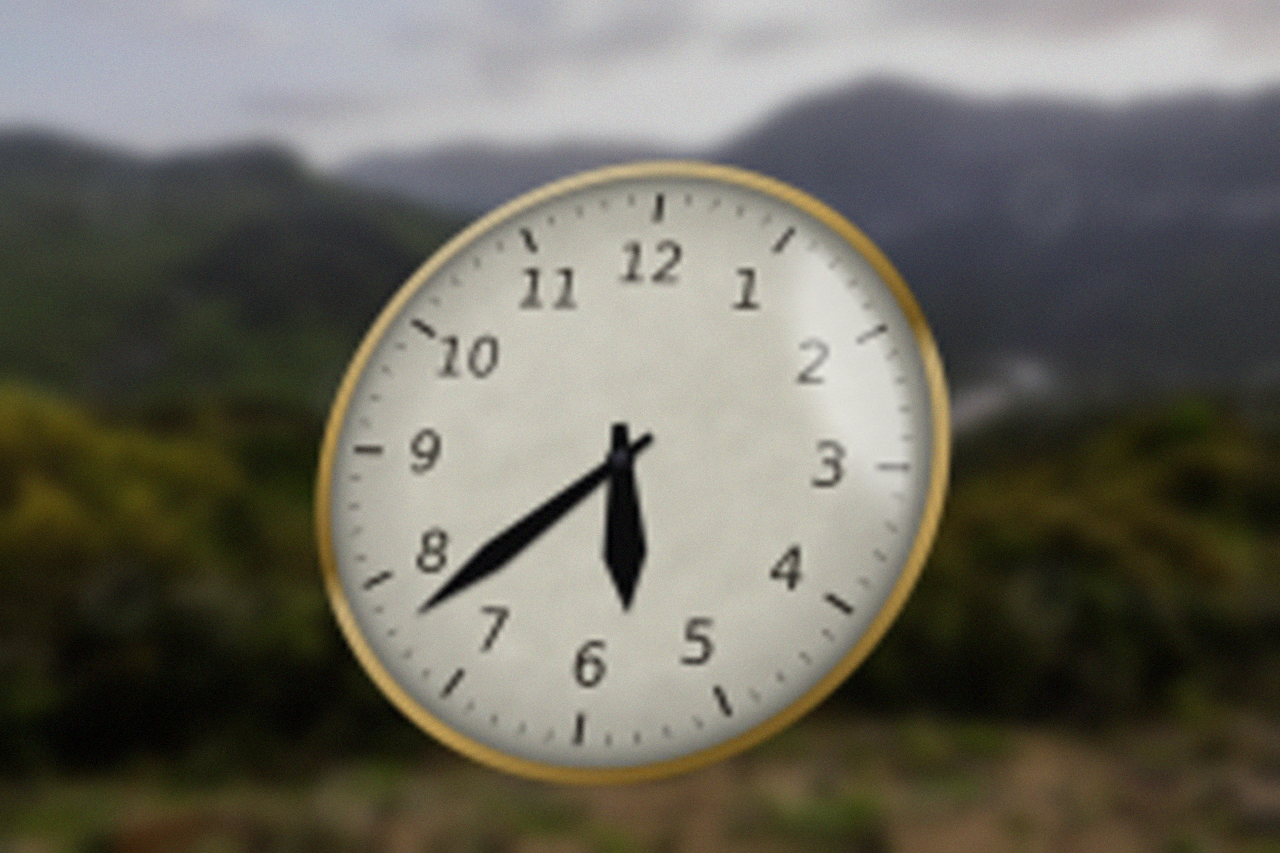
5:38
